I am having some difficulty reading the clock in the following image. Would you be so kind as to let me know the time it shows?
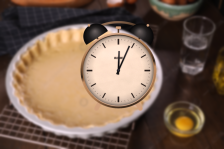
12:04
